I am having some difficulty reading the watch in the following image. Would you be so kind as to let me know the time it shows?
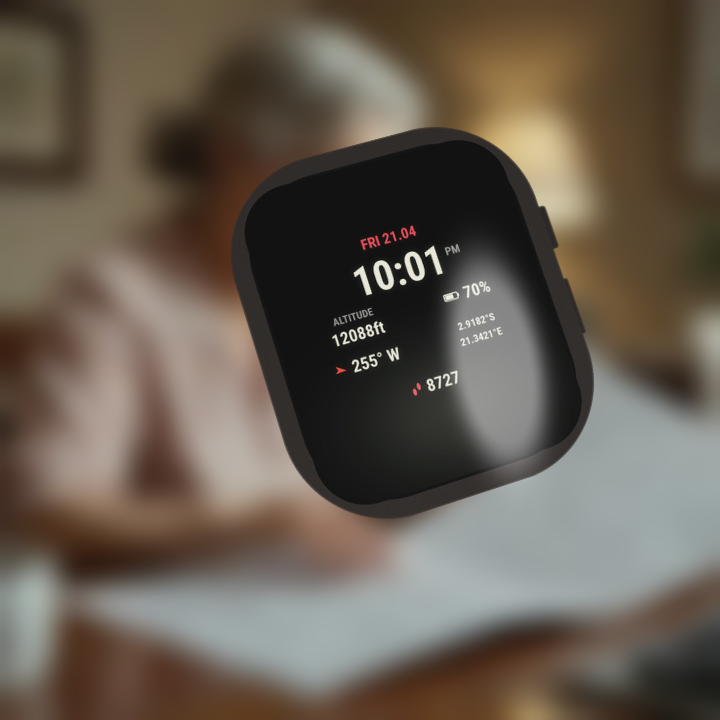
10:01
